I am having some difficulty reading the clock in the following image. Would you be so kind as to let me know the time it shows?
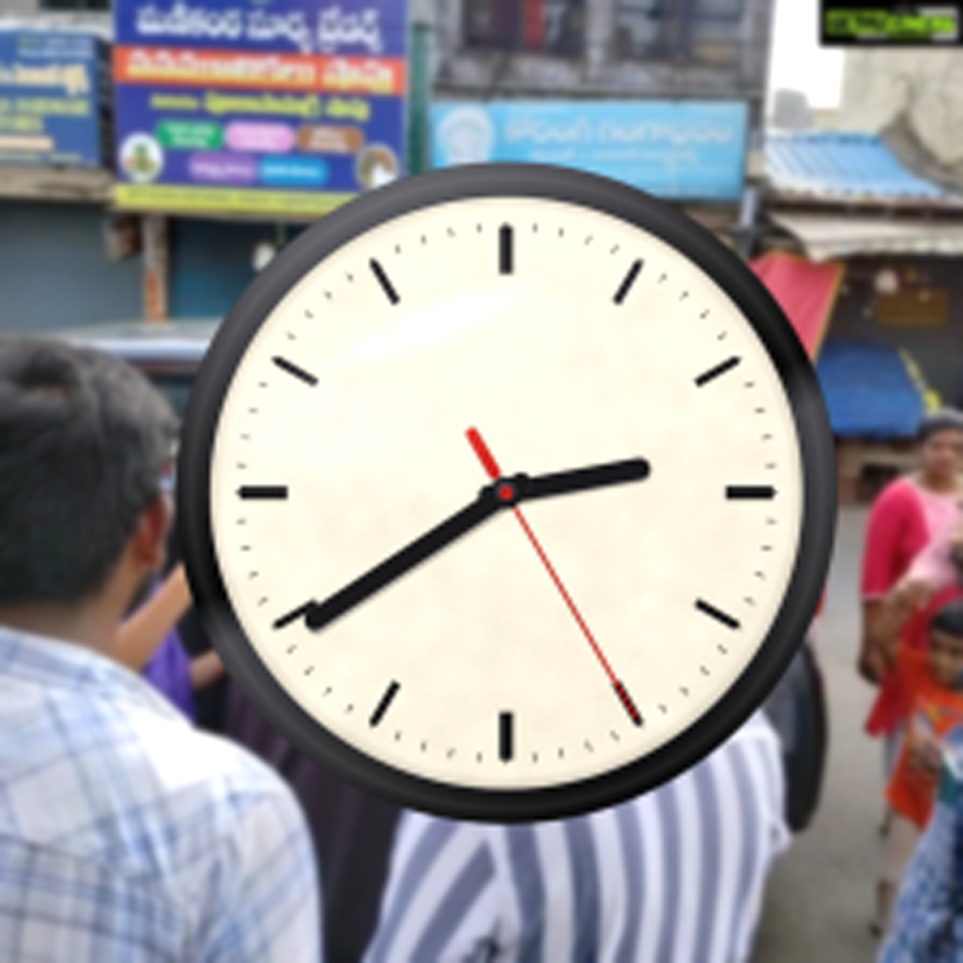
2:39:25
